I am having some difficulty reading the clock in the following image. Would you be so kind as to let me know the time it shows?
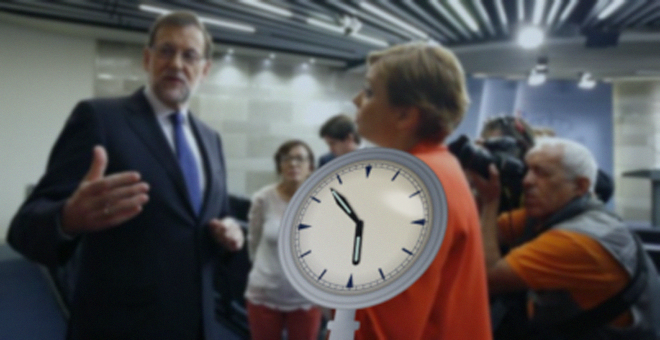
5:53
